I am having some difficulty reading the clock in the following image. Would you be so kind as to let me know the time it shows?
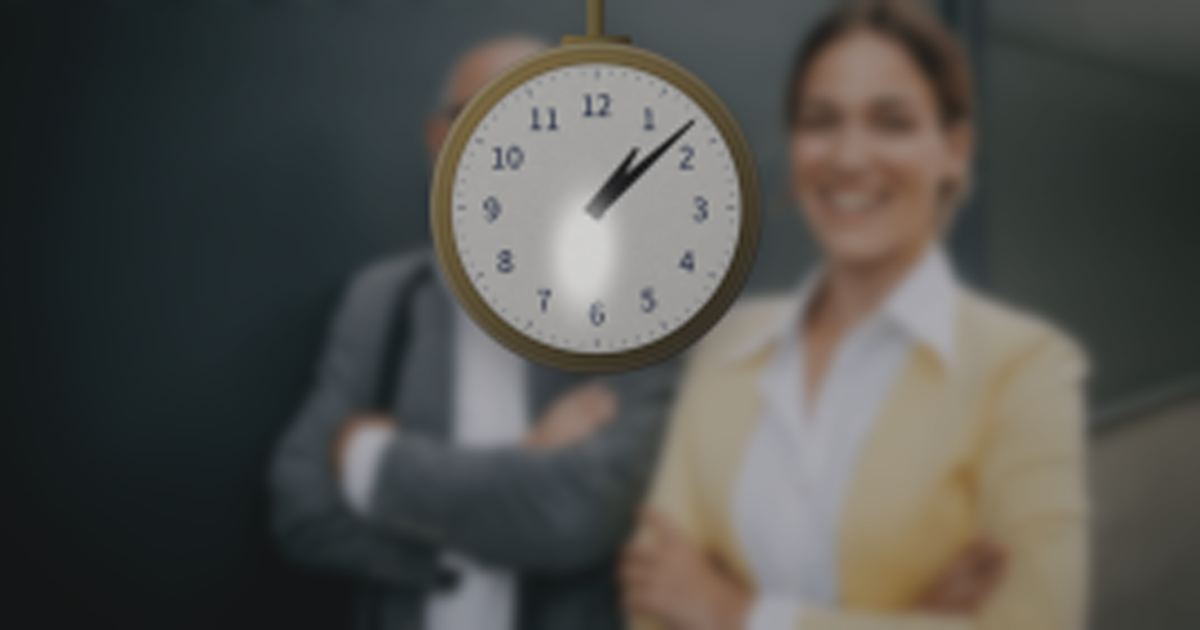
1:08
